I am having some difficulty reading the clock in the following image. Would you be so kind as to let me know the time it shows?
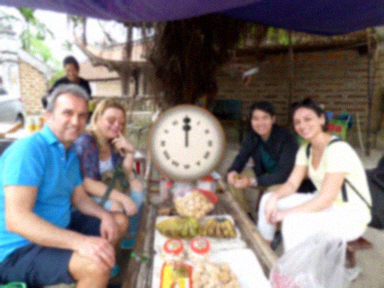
12:00
